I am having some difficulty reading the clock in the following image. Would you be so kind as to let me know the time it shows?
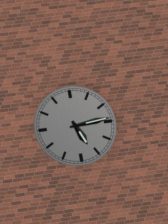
5:14
